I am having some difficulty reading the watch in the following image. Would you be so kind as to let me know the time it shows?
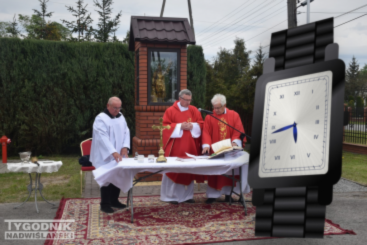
5:43
